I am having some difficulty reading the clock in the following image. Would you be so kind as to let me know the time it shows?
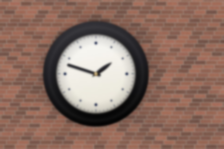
1:48
